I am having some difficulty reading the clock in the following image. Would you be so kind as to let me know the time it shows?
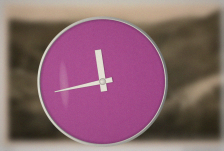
11:43
